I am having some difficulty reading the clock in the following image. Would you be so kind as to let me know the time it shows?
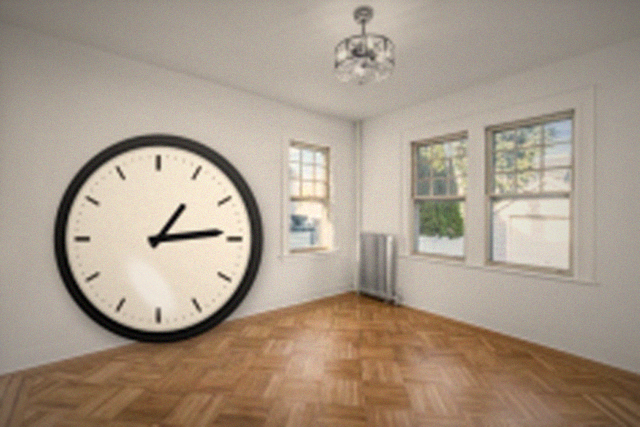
1:14
